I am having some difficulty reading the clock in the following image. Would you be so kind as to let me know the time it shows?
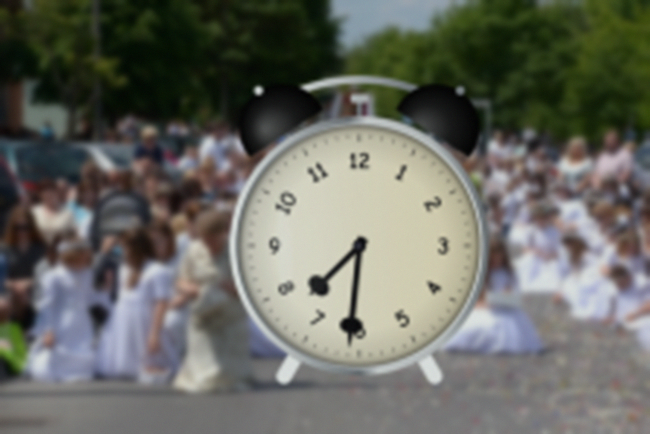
7:31
